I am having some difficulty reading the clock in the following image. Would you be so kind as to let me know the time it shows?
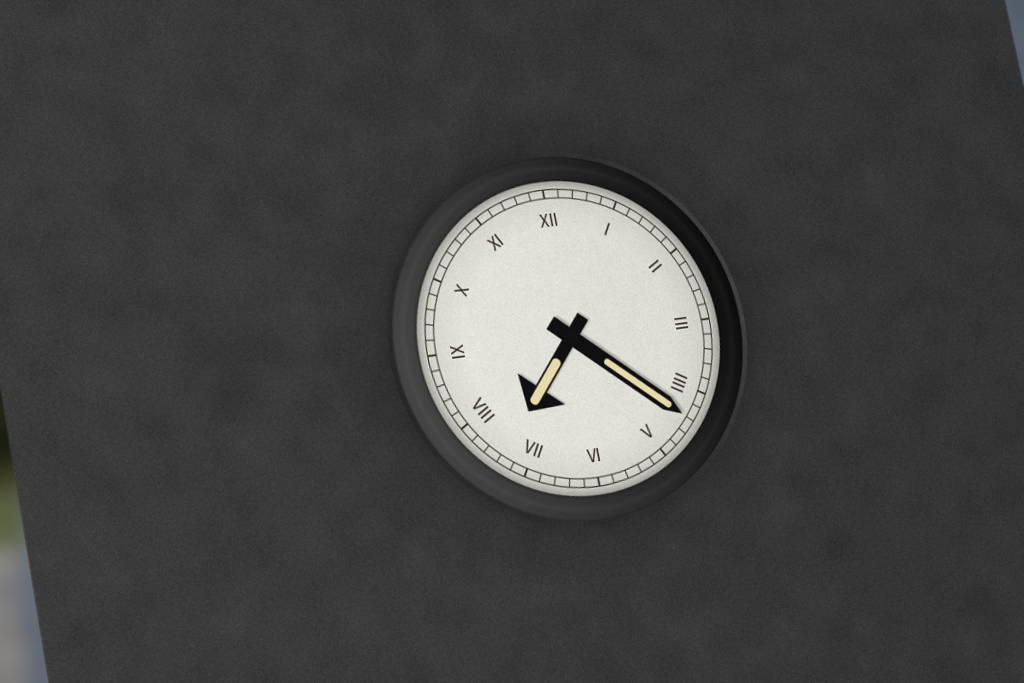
7:22
